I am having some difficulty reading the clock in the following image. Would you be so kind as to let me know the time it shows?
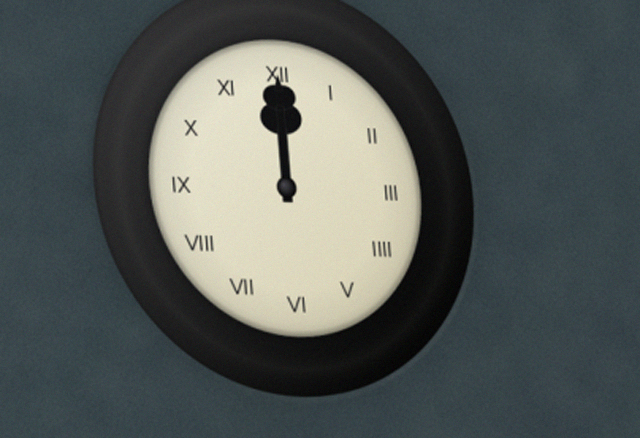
12:00
